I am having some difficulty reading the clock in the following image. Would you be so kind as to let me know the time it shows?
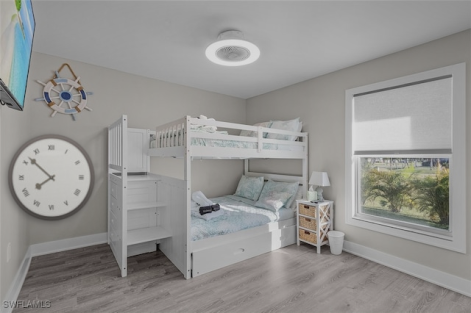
7:52
